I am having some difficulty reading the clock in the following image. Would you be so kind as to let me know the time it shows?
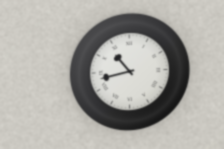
10:43
